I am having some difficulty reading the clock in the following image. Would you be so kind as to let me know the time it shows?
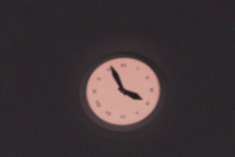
3:56
